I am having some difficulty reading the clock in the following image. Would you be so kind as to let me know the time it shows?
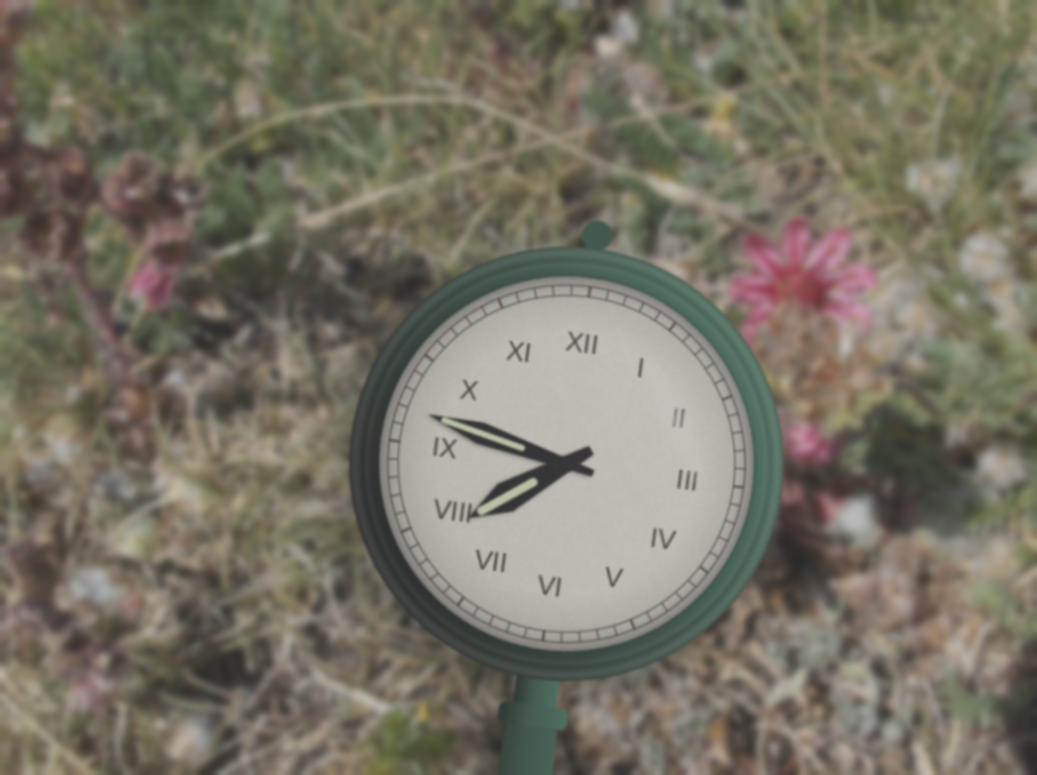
7:47
